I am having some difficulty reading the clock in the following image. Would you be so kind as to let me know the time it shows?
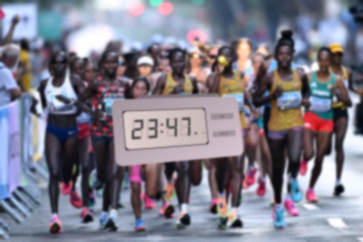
23:47
